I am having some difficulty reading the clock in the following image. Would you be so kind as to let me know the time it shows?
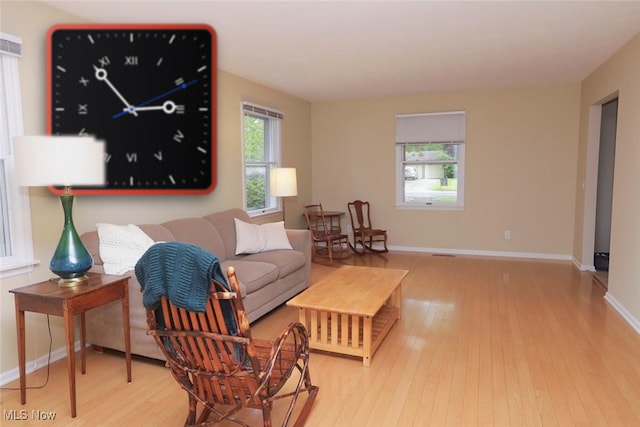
2:53:11
